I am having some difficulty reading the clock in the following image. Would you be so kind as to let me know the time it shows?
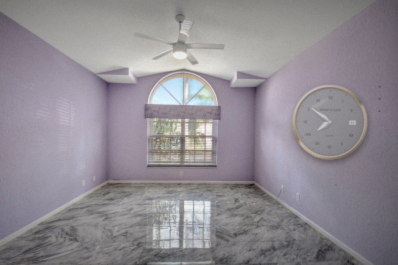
7:51
